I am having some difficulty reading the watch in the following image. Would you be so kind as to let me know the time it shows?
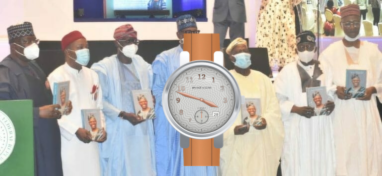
3:48
